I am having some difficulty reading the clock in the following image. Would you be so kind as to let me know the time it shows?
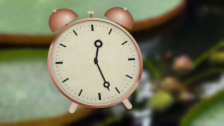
12:27
